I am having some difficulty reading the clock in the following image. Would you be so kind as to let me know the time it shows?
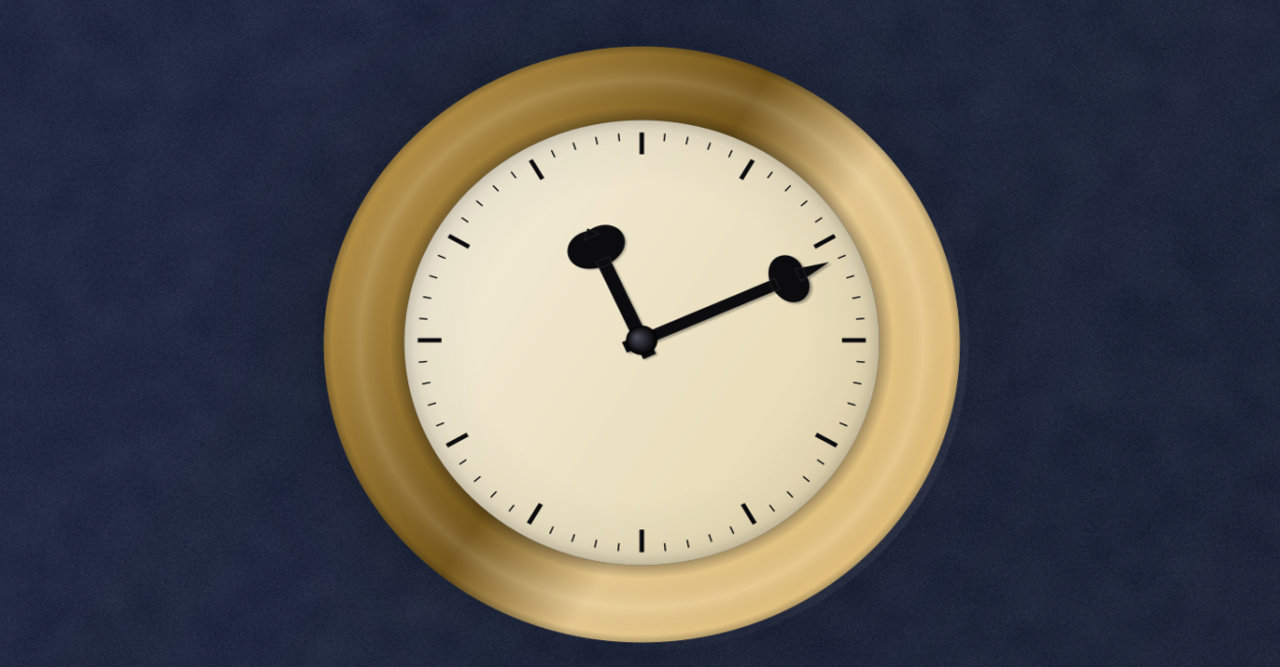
11:11
